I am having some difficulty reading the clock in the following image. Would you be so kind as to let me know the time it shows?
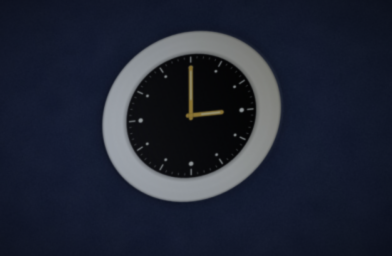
3:00
